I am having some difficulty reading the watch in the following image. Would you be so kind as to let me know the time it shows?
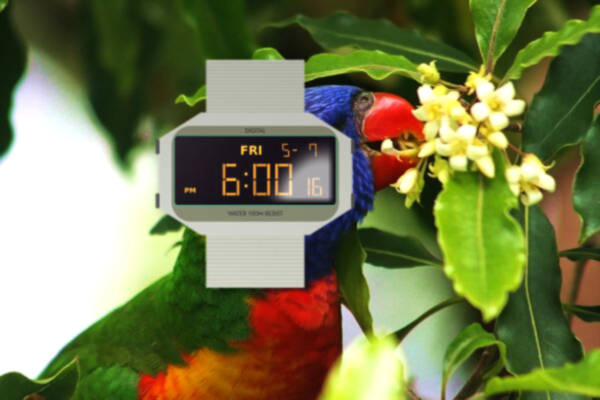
6:00:16
